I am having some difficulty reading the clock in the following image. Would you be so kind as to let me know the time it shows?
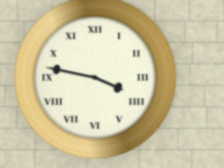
3:47
